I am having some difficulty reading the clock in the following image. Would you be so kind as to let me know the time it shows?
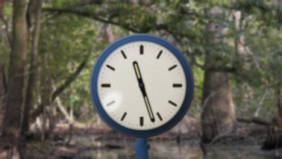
11:27
